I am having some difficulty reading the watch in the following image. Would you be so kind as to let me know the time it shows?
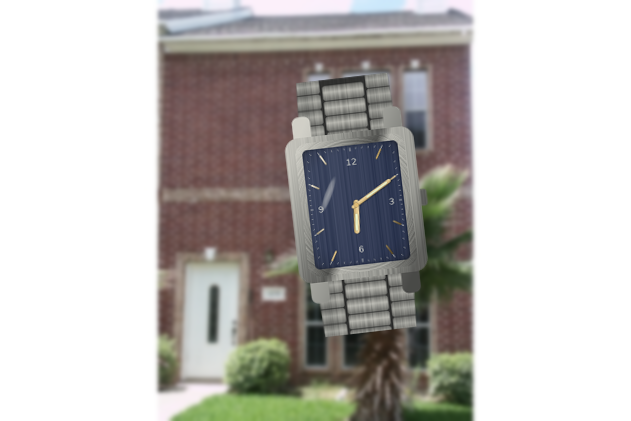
6:10
